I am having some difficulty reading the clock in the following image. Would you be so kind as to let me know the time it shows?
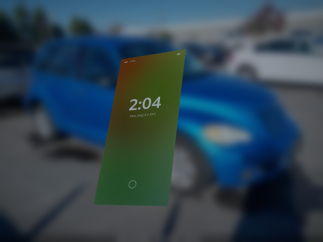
2:04
